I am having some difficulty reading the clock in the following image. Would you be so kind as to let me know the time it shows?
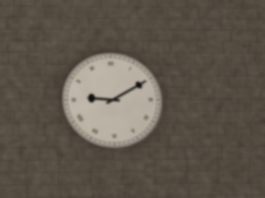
9:10
